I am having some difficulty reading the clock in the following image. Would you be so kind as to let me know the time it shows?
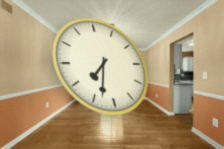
7:33
